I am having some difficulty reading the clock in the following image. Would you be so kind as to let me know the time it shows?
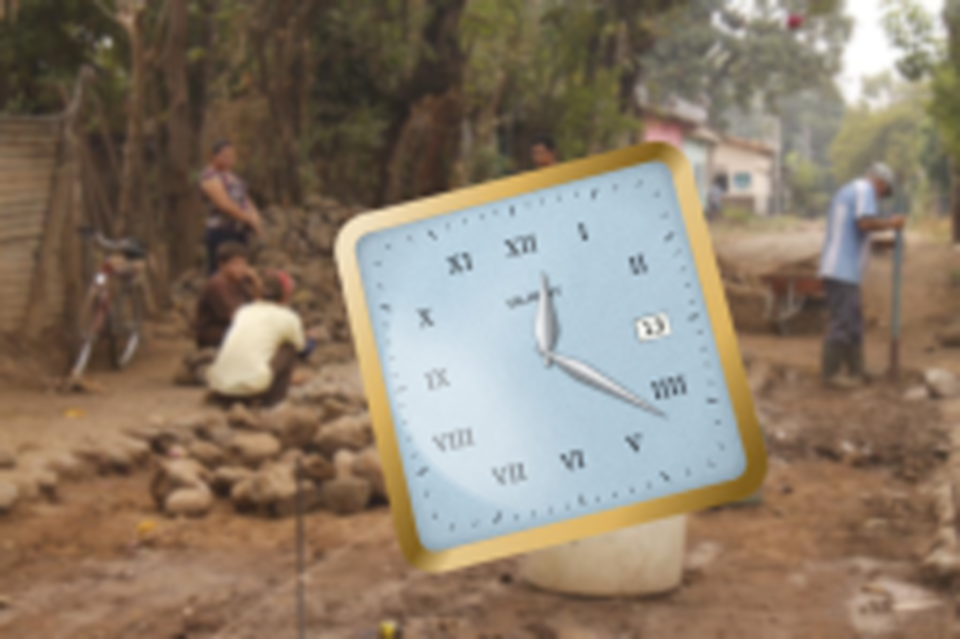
12:22
